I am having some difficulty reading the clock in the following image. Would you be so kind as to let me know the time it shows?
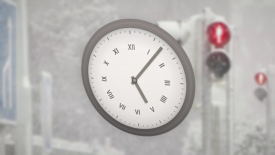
5:07
